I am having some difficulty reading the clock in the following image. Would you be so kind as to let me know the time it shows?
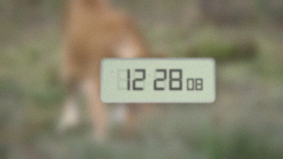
12:28:08
